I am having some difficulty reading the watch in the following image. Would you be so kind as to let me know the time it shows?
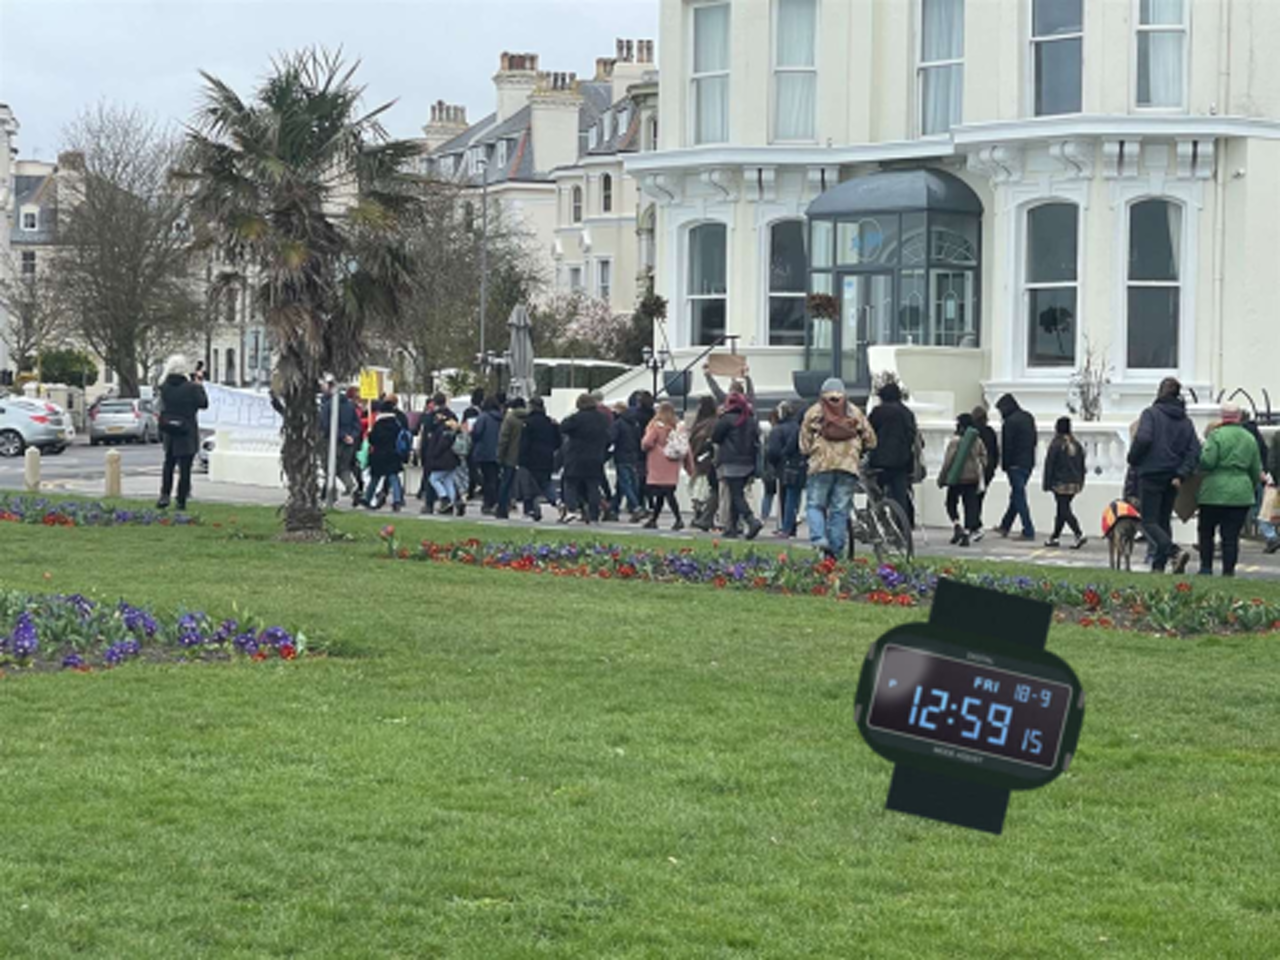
12:59:15
